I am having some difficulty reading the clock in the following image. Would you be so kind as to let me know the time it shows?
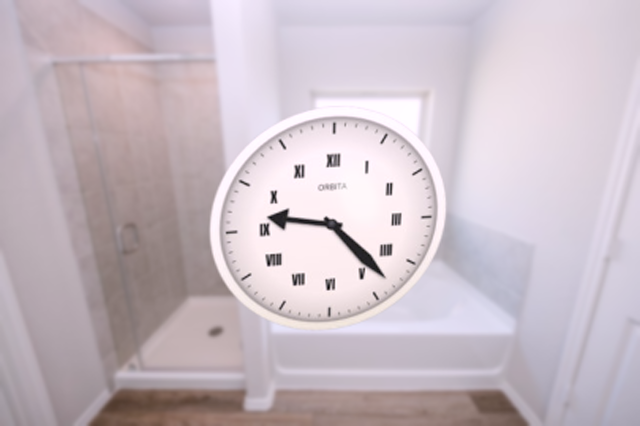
9:23
